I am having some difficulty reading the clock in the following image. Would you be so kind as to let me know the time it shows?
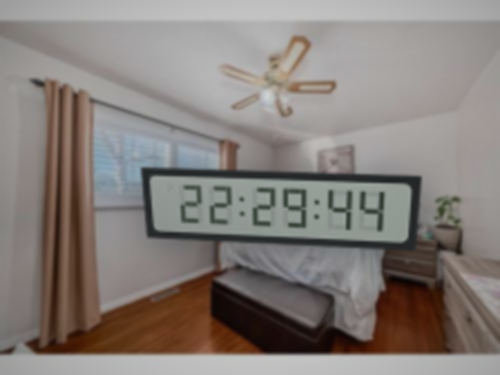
22:29:44
